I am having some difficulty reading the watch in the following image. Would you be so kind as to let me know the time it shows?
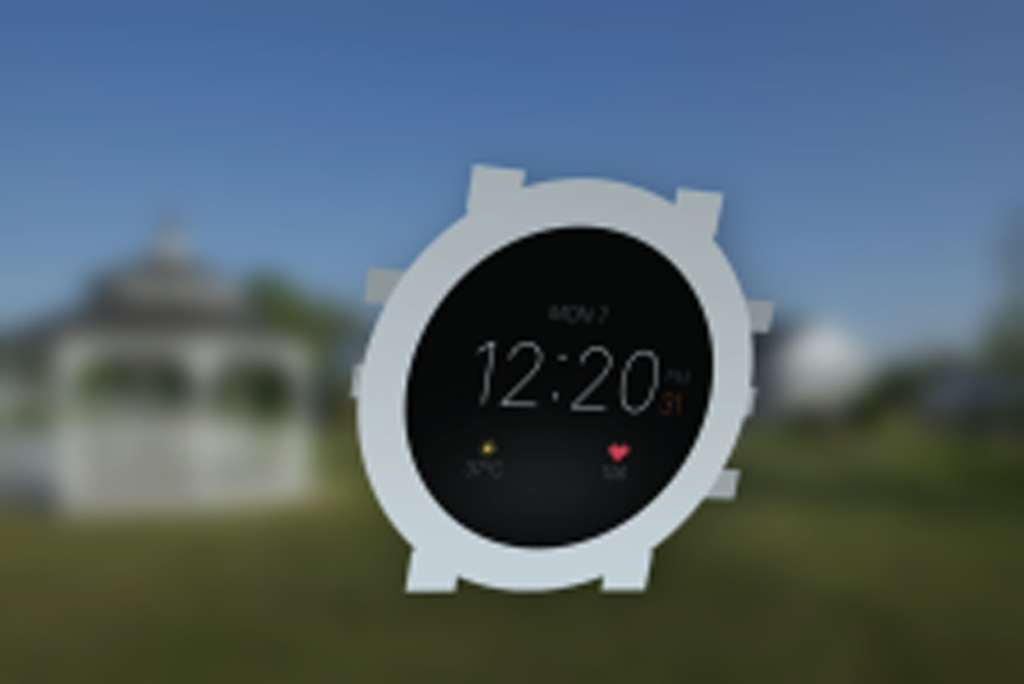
12:20
